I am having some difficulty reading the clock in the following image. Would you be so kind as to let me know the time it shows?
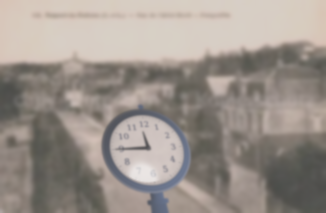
11:45
